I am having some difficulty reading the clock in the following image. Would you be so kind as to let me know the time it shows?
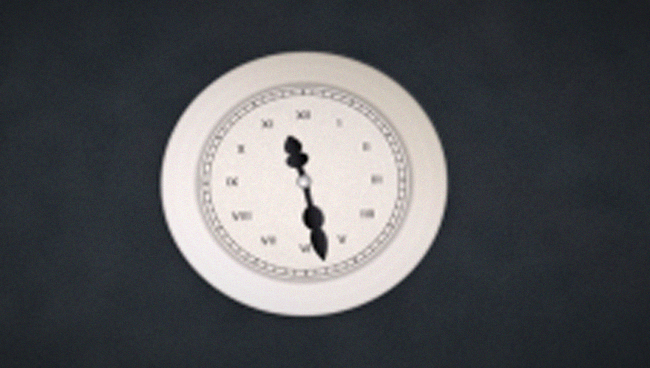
11:28
